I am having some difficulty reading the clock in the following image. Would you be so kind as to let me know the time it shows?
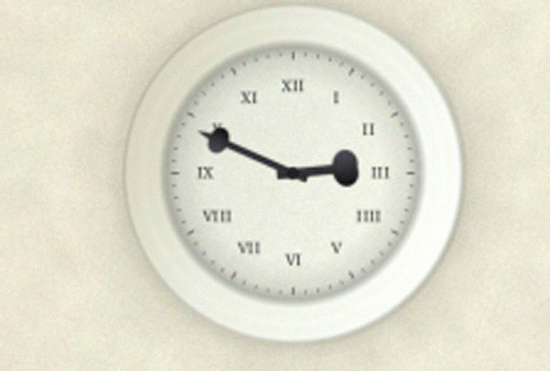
2:49
